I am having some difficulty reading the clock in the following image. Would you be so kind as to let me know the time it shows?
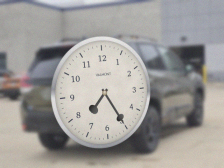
7:25
